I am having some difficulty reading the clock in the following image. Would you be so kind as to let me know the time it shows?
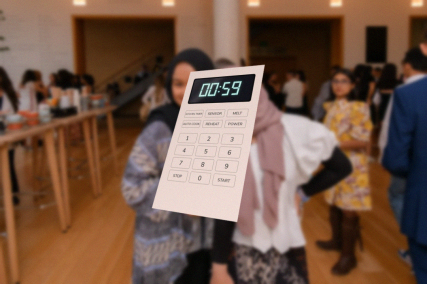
0:59
